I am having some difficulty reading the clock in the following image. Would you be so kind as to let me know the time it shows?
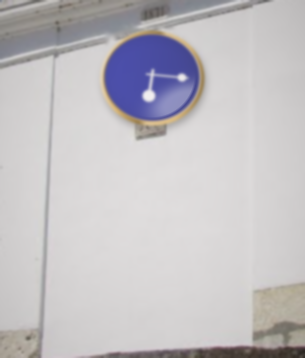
6:16
